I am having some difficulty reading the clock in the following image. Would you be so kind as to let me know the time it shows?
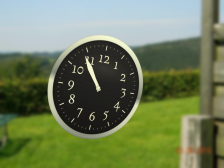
10:54
